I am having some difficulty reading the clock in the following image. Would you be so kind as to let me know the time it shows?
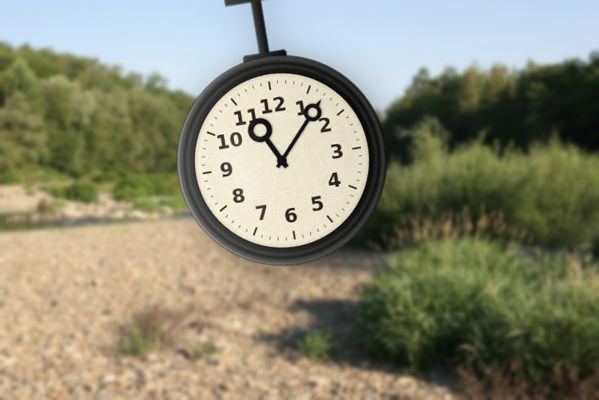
11:07
